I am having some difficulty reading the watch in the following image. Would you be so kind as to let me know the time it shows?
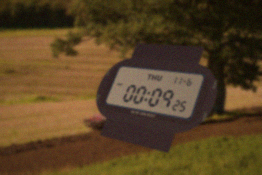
0:09
